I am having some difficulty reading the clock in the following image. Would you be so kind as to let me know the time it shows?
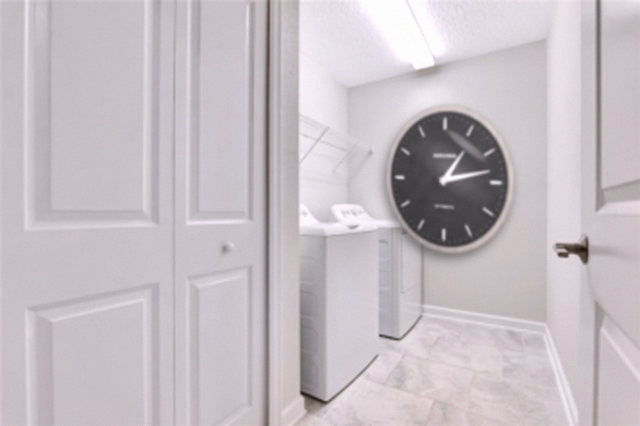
1:13
